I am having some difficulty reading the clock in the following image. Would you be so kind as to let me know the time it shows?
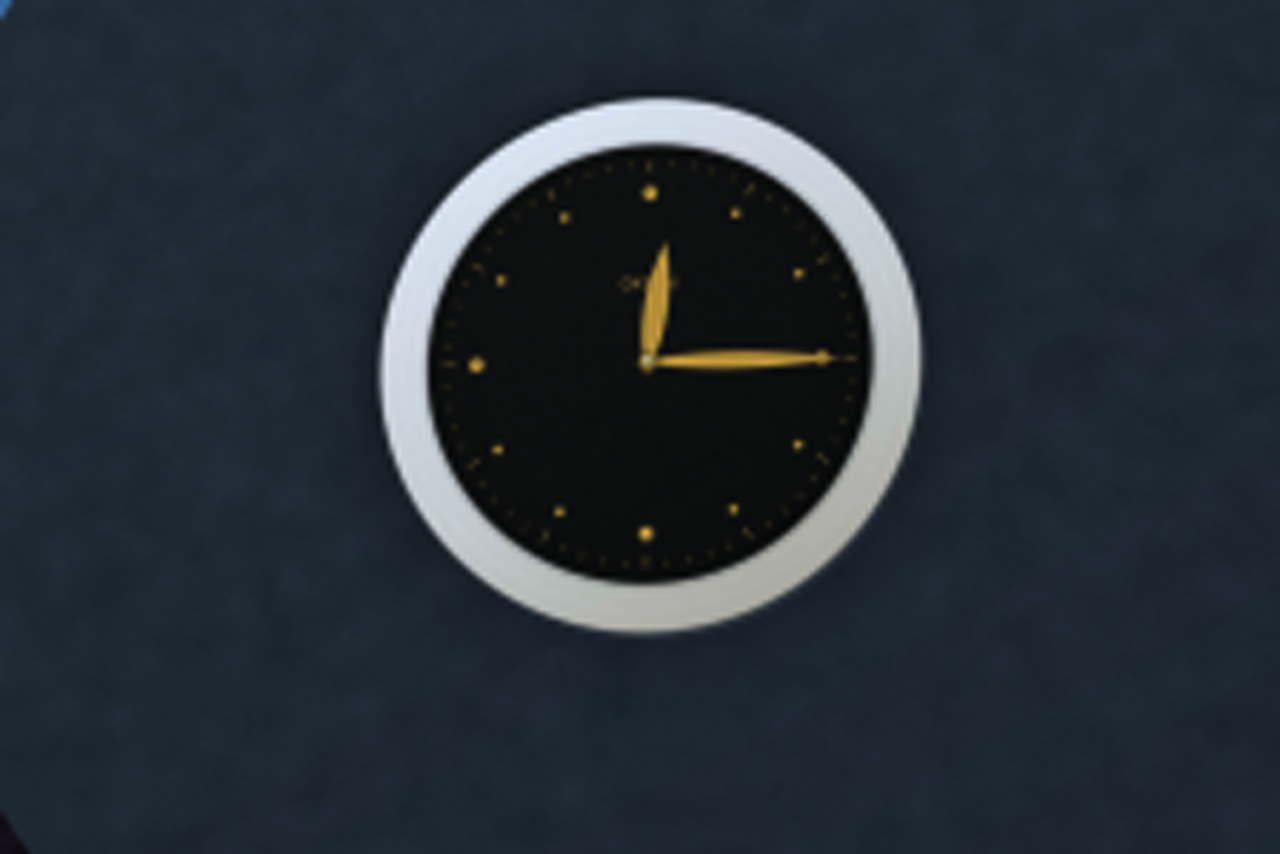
12:15
